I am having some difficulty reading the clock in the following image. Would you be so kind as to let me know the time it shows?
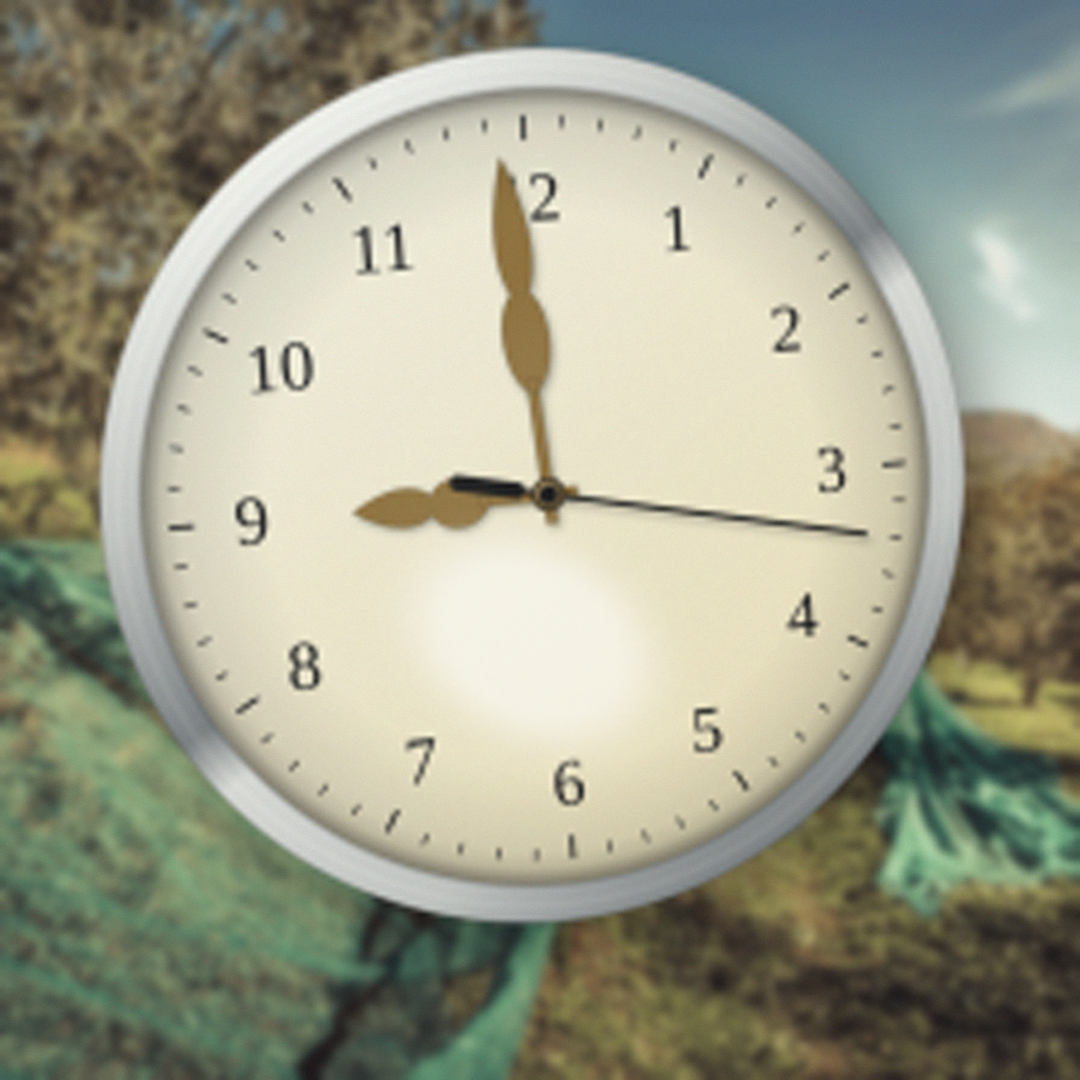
8:59:17
